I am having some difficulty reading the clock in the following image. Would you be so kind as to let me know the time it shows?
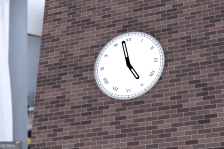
4:58
